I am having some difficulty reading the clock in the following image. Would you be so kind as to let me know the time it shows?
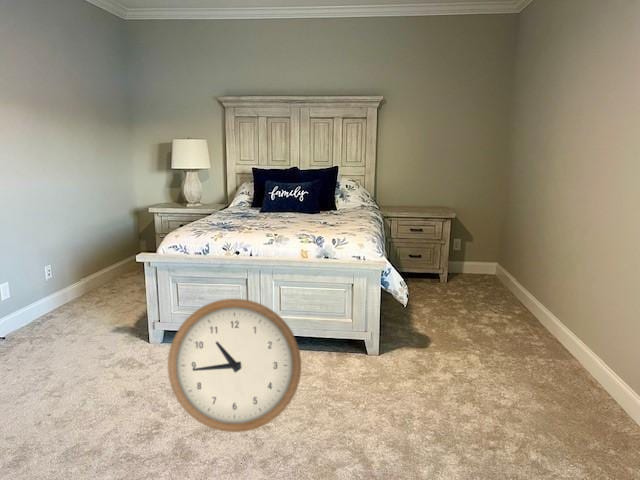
10:44
